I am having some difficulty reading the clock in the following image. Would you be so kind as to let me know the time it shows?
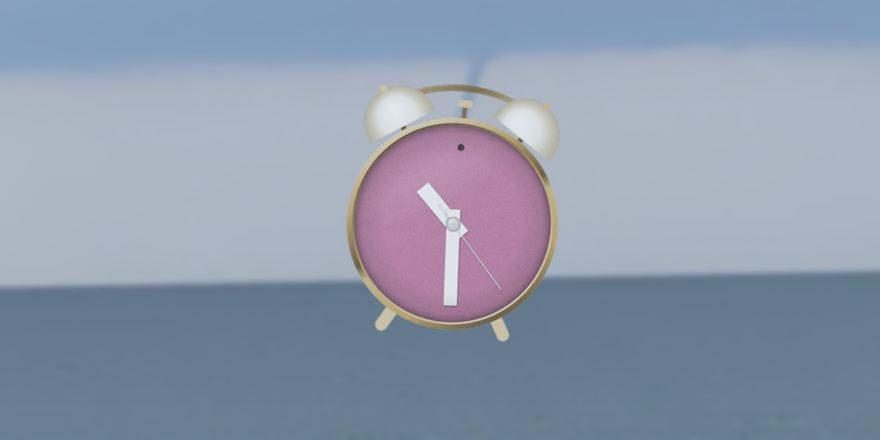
10:29:23
